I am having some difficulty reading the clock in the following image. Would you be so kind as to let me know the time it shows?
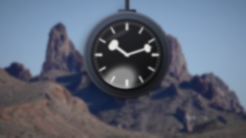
10:12
